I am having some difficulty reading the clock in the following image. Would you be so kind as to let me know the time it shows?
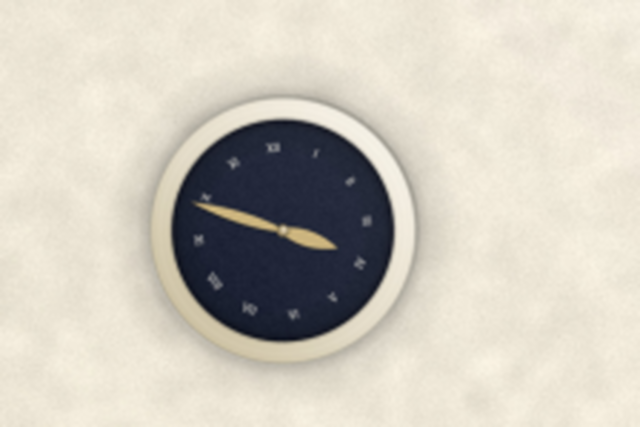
3:49
